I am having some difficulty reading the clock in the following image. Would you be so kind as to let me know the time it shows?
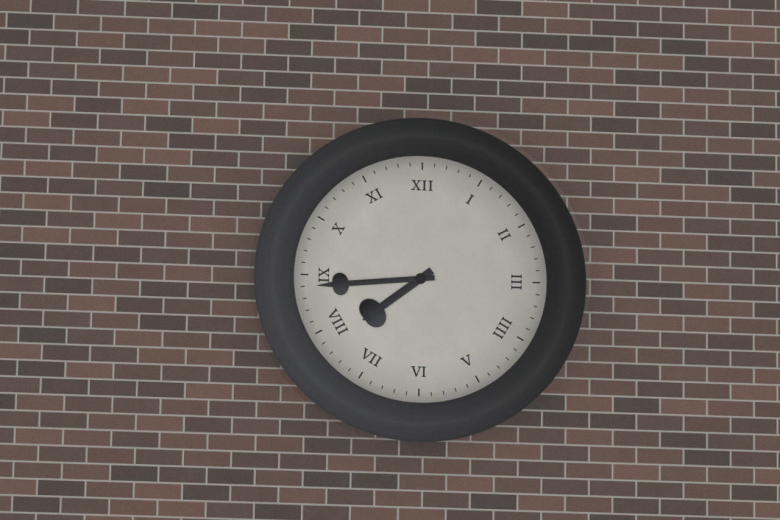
7:44
